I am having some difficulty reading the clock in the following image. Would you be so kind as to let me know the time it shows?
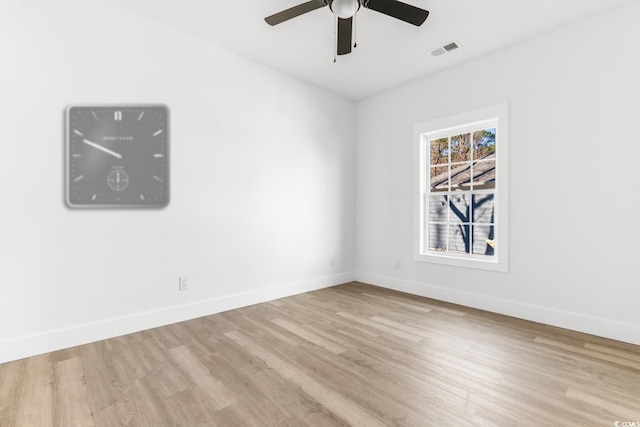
9:49
